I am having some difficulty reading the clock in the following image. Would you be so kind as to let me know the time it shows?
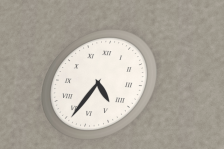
4:34
